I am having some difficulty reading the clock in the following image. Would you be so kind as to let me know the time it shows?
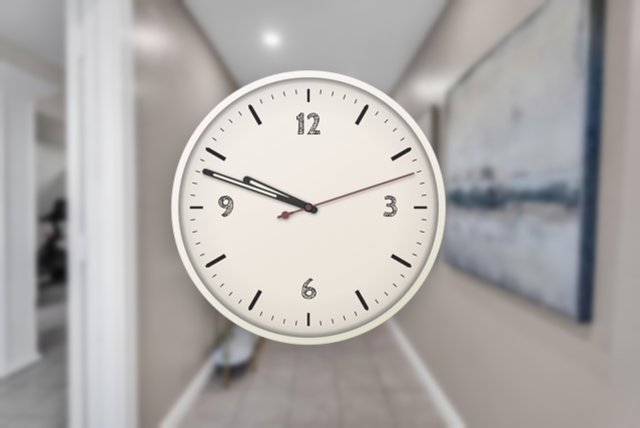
9:48:12
